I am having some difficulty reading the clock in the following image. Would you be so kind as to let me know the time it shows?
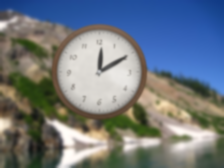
12:10
